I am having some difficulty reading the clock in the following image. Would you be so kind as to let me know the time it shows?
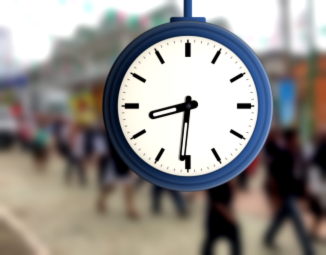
8:31
